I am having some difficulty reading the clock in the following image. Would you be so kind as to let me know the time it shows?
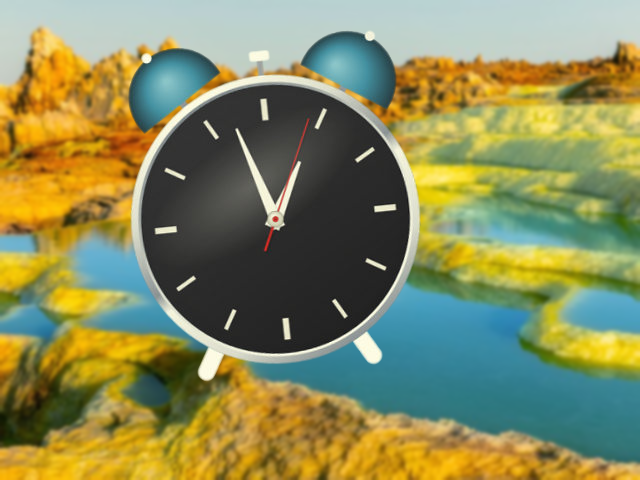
12:57:04
